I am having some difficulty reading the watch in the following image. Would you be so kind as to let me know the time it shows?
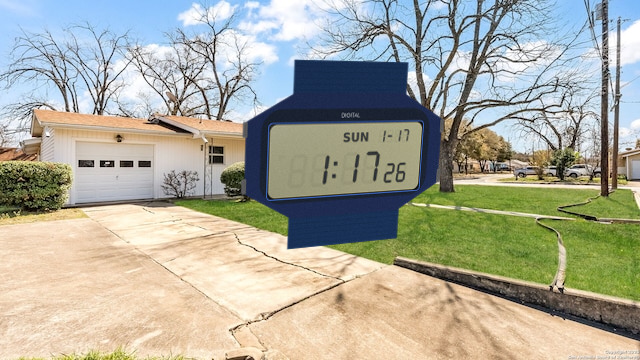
1:17:26
